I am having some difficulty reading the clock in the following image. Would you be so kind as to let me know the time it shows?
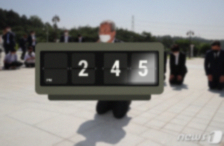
2:45
